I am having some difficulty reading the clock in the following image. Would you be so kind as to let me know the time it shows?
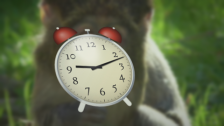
9:12
